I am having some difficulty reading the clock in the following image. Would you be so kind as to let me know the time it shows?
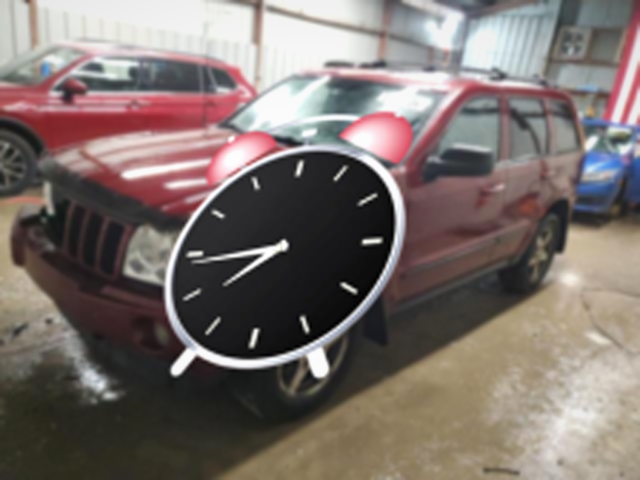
7:44
